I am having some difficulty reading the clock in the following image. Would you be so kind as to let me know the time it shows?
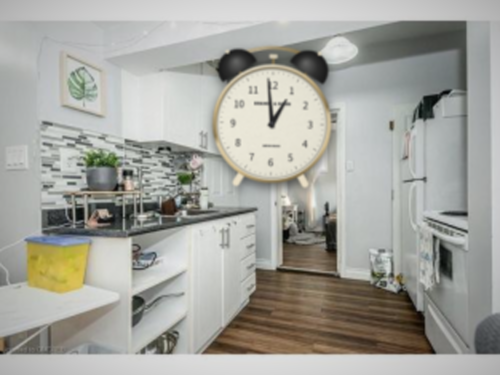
12:59
